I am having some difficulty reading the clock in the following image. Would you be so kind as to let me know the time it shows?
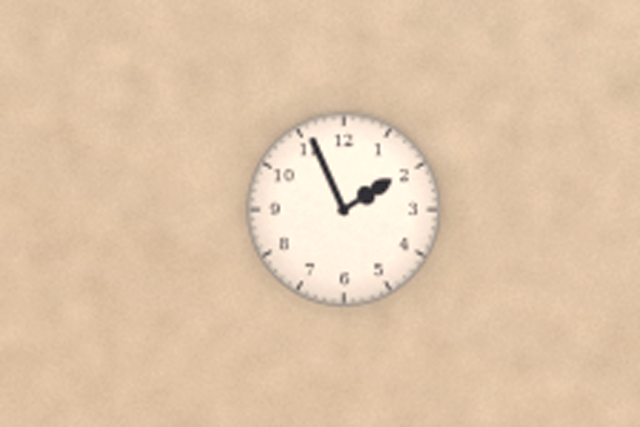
1:56
